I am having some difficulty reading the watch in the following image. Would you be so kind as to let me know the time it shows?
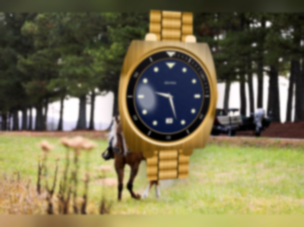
9:27
